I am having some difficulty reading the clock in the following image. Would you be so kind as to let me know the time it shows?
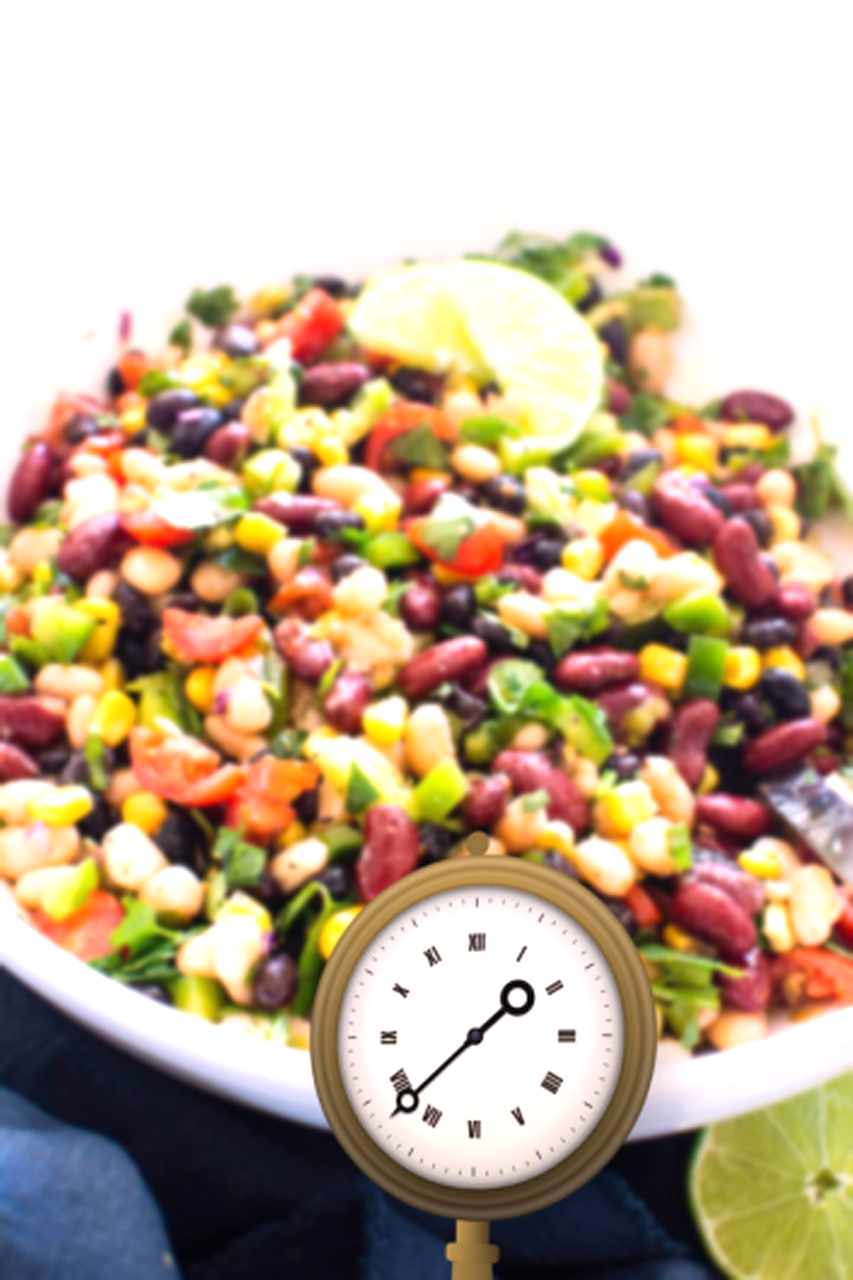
1:38
